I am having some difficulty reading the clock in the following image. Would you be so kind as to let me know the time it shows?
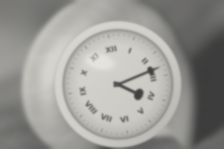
4:13
